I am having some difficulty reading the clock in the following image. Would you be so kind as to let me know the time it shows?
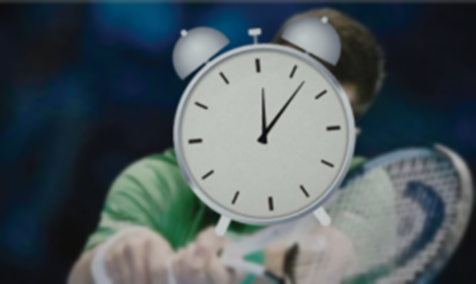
12:07
